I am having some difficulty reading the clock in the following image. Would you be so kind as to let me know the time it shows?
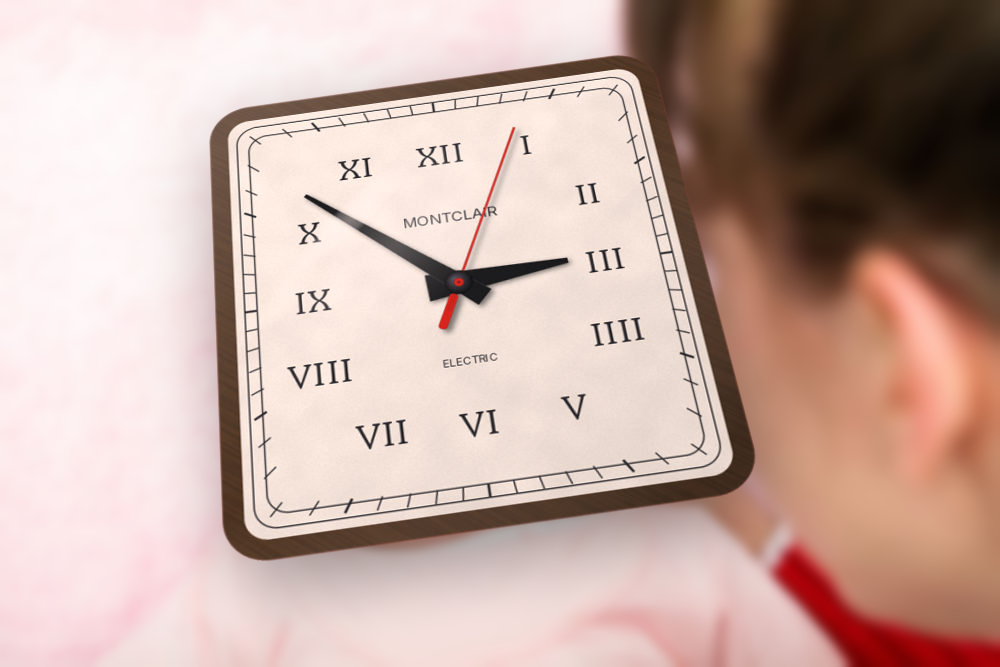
2:52:04
